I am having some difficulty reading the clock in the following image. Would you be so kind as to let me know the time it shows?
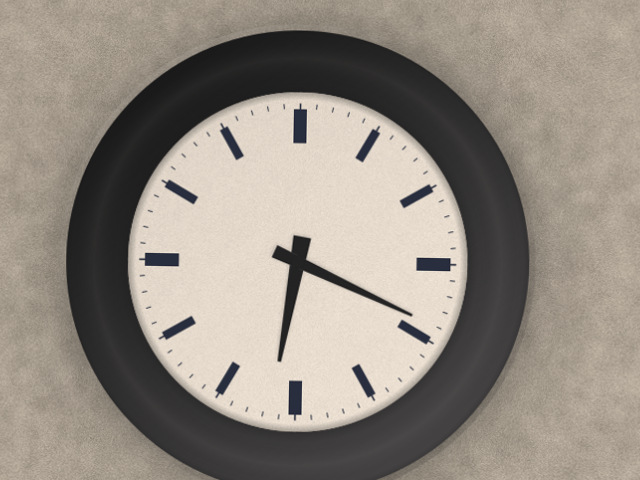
6:19
